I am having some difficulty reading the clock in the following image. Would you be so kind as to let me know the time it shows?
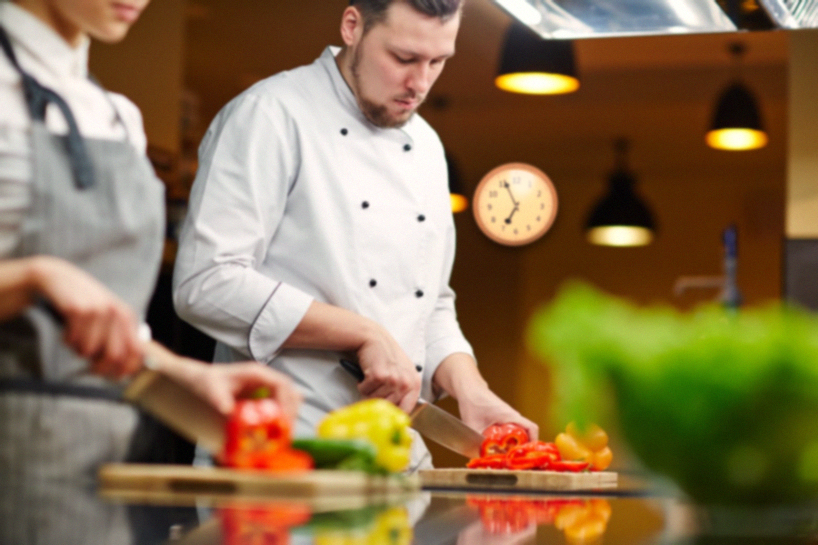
6:56
